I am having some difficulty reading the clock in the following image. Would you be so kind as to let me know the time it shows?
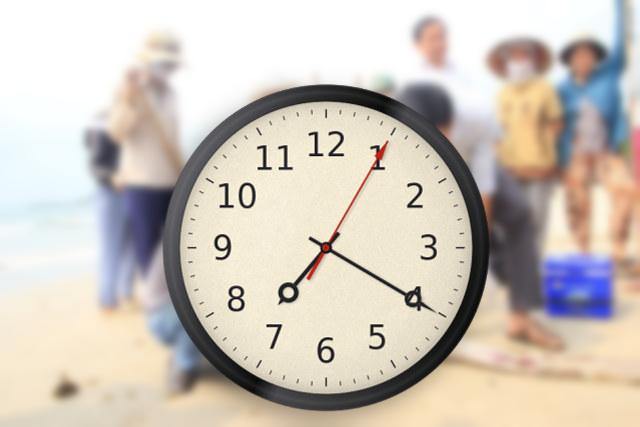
7:20:05
